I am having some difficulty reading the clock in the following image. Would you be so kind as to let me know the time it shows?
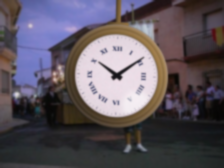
10:09
